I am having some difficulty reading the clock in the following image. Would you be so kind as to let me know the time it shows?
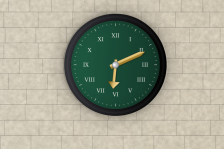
6:11
